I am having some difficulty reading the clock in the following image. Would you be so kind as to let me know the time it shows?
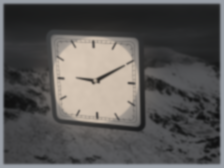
9:10
